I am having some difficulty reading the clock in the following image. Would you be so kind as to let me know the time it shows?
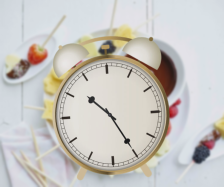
10:25
